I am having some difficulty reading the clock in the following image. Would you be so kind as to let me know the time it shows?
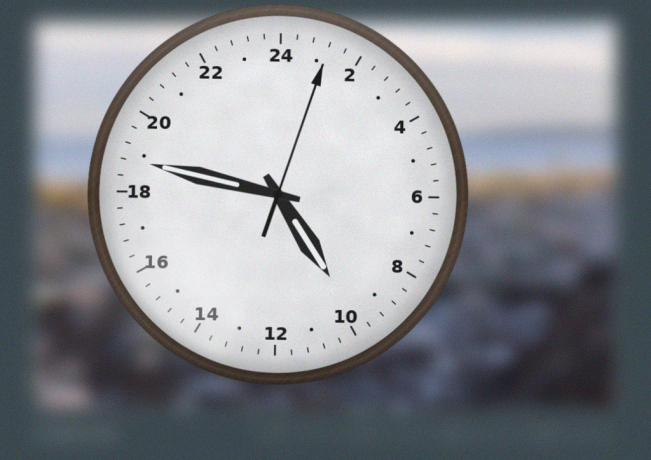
9:47:03
